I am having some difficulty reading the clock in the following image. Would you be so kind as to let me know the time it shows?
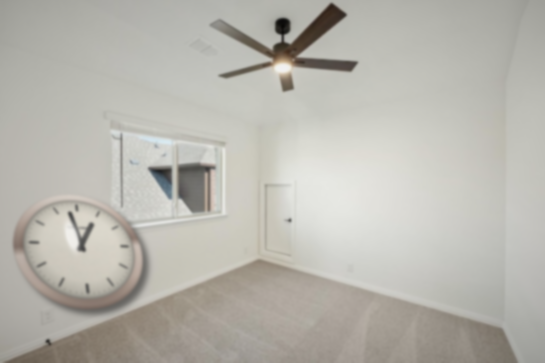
12:58
